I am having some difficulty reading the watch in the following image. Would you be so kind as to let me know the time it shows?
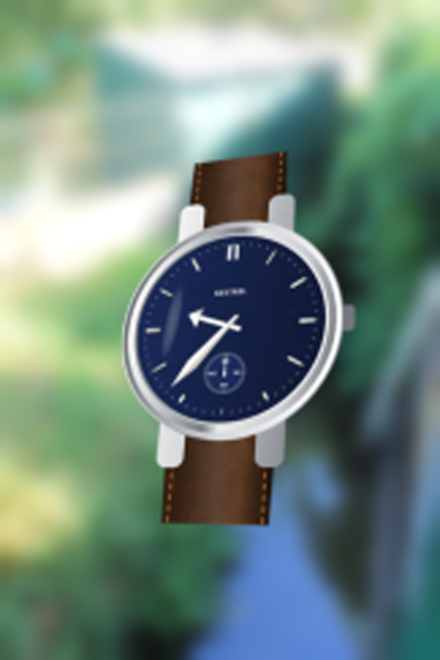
9:37
